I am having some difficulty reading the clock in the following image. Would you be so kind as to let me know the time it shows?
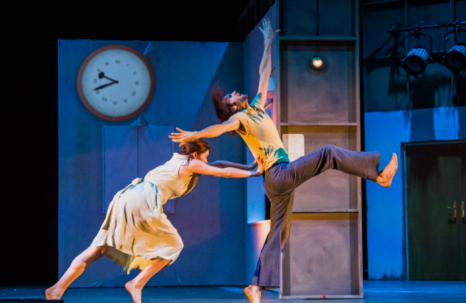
9:41
